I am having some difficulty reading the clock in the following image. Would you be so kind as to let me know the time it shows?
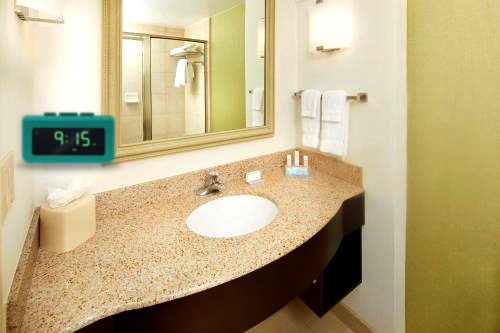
9:15
